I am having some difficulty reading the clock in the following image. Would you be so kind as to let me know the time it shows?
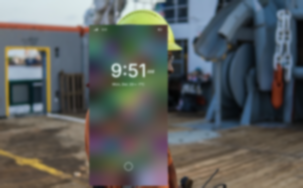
9:51
